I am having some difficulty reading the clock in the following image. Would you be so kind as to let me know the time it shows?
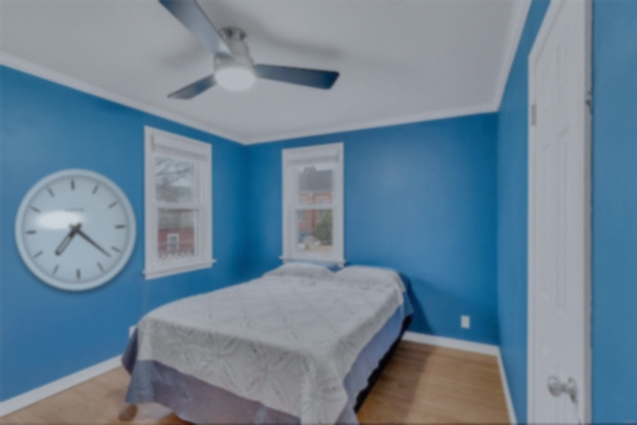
7:22
